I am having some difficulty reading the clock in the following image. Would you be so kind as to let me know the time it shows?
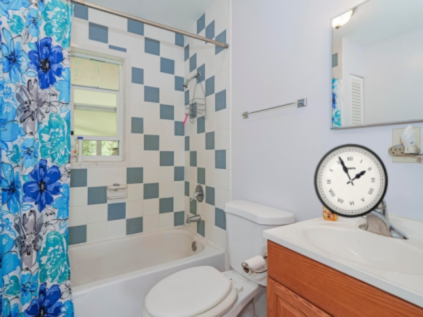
1:56
